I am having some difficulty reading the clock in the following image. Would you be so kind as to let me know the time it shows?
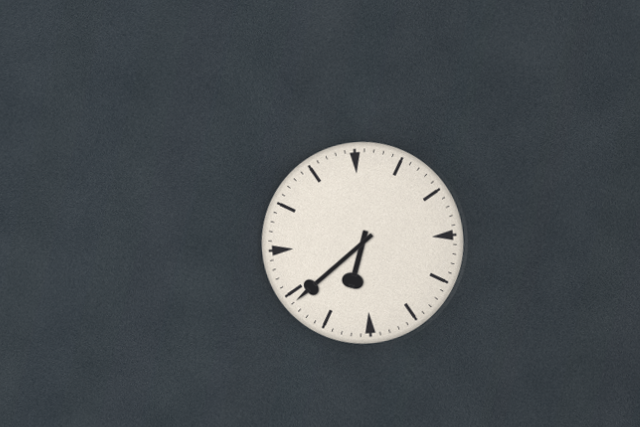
6:39
